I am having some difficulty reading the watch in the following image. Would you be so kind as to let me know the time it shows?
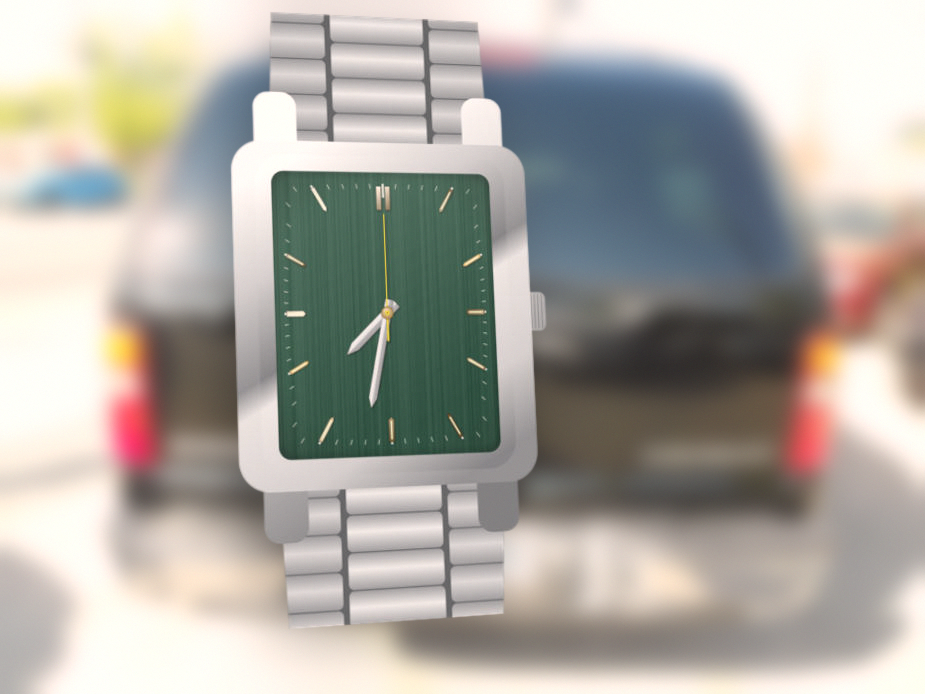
7:32:00
